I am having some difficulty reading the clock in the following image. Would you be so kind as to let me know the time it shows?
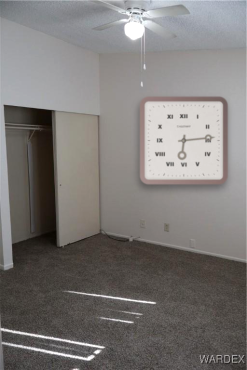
6:14
